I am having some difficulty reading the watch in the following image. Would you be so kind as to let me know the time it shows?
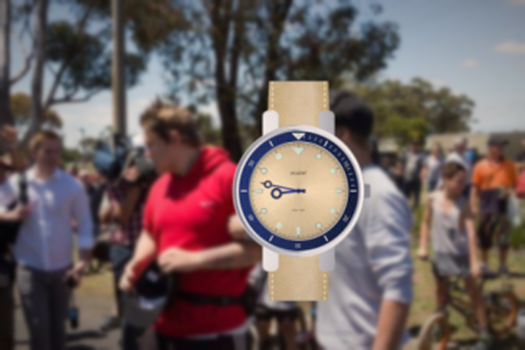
8:47
